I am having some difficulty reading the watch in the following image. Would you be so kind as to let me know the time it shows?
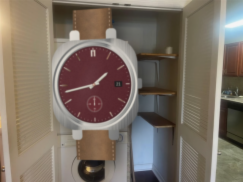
1:43
